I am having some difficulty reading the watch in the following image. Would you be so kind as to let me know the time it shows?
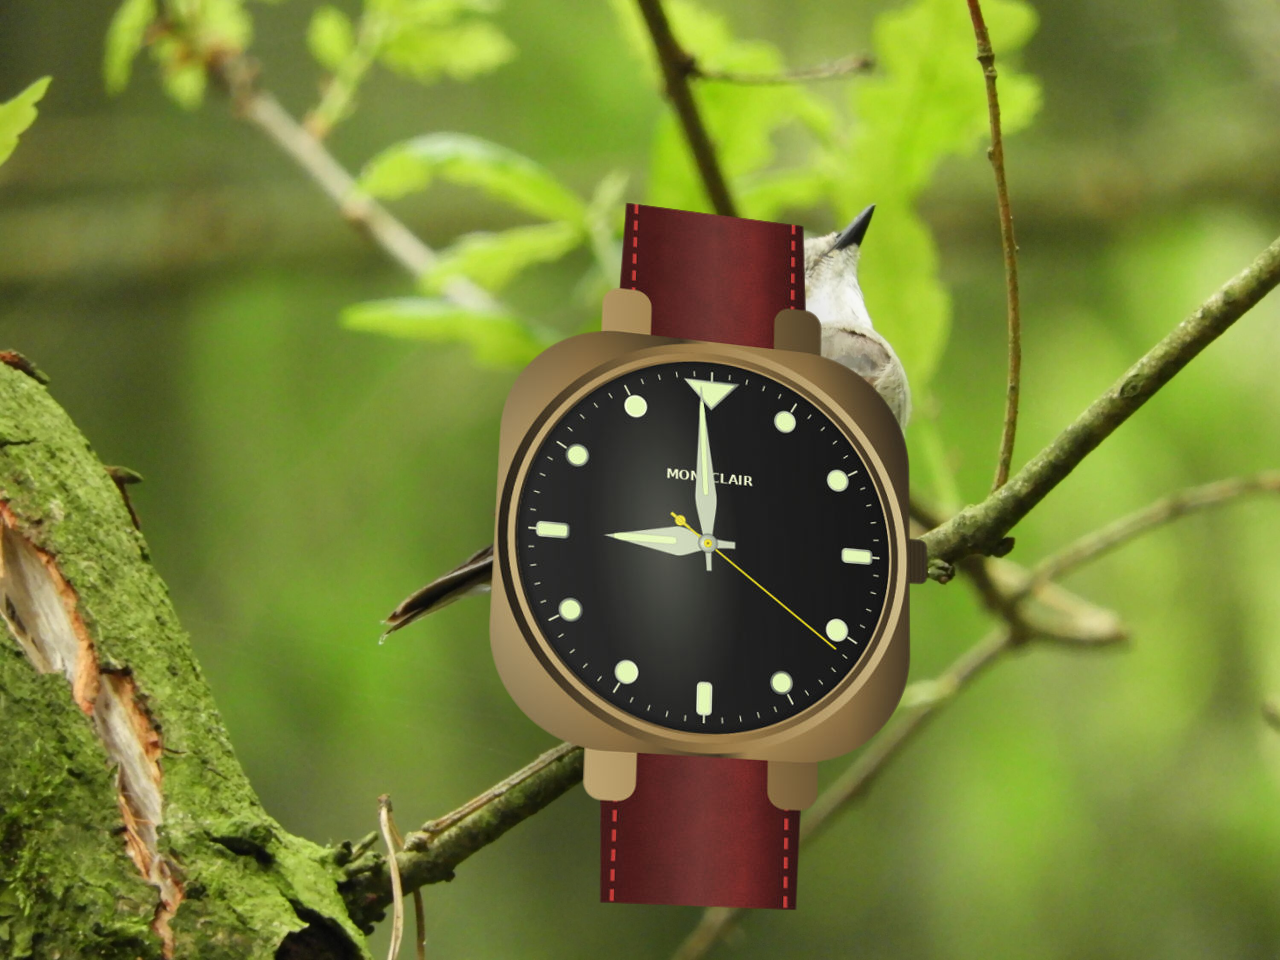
8:59:21
